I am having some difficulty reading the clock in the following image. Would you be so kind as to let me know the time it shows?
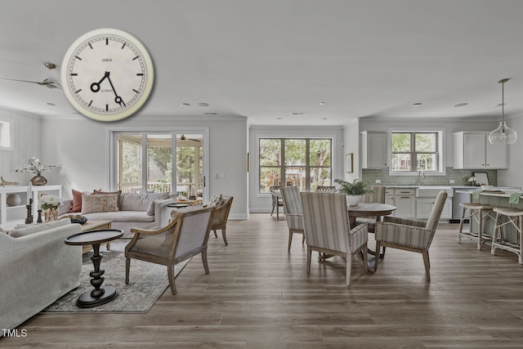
7:26
